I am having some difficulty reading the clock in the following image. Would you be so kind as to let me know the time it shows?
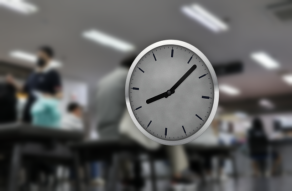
8:07
